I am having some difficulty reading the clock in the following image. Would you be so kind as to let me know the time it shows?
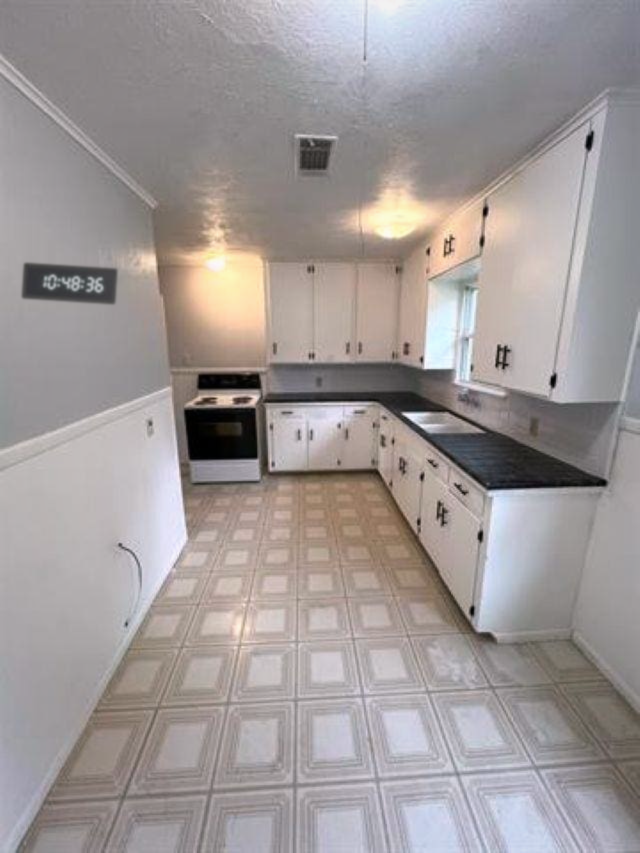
10:48:36
